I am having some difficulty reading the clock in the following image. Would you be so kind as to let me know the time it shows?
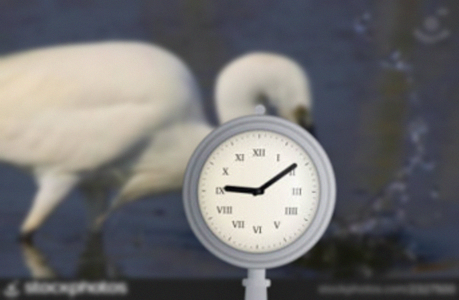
9:09
